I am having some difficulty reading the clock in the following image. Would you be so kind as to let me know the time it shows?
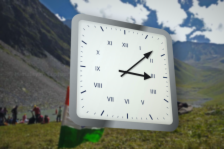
3:08
